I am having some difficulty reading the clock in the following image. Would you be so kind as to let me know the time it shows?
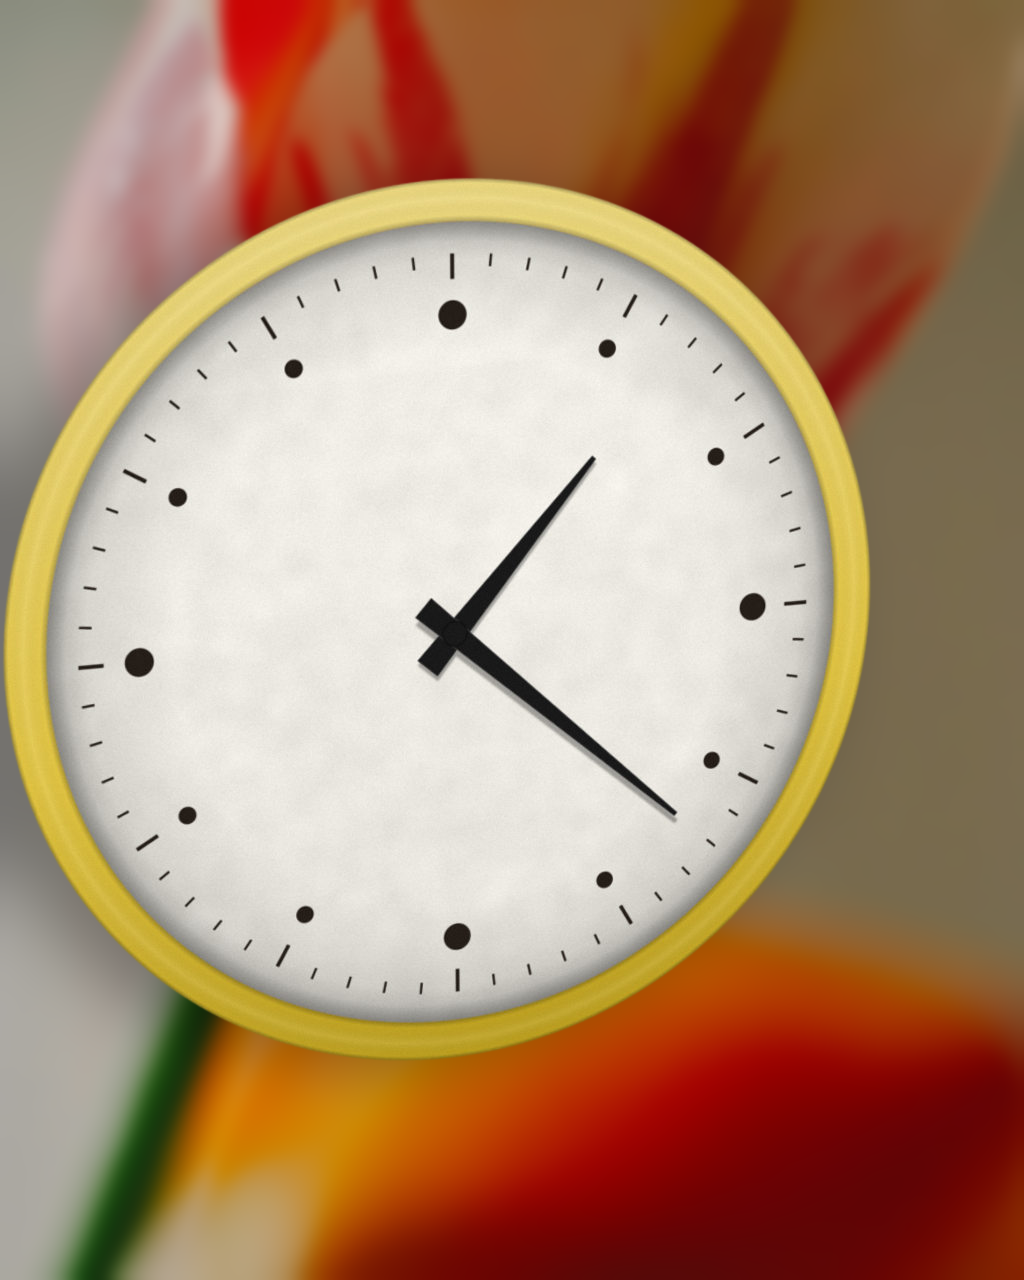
1:22
